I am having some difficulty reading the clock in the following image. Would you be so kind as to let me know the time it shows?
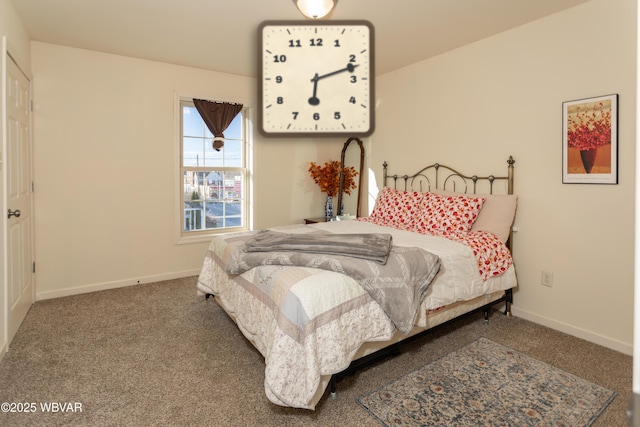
6:12
